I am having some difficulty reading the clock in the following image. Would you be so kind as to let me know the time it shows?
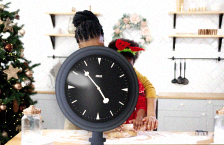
4:53
